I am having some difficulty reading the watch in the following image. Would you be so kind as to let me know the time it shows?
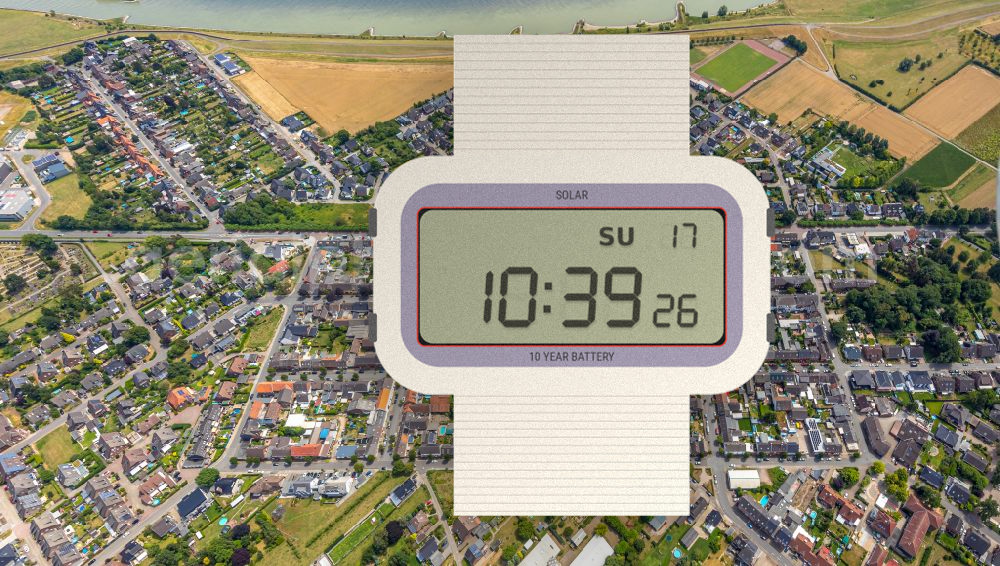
10:39:26
